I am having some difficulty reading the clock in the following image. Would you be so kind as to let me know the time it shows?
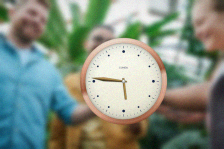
5:46
